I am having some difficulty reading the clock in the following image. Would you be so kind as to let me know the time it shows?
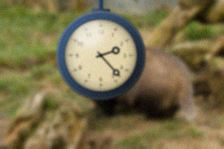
2:23
